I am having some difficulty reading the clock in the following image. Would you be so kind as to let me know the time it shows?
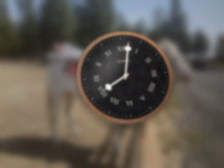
8:02
